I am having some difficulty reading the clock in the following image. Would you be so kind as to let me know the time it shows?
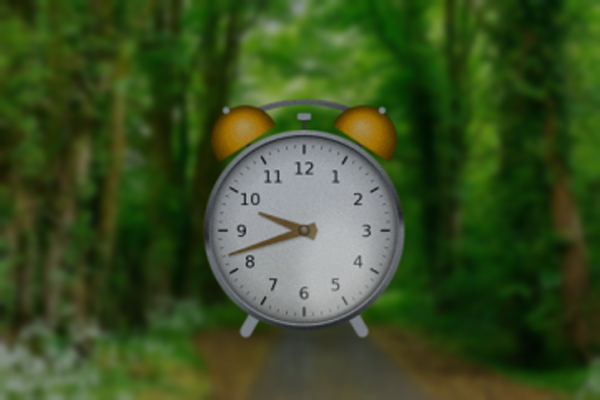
9:42
